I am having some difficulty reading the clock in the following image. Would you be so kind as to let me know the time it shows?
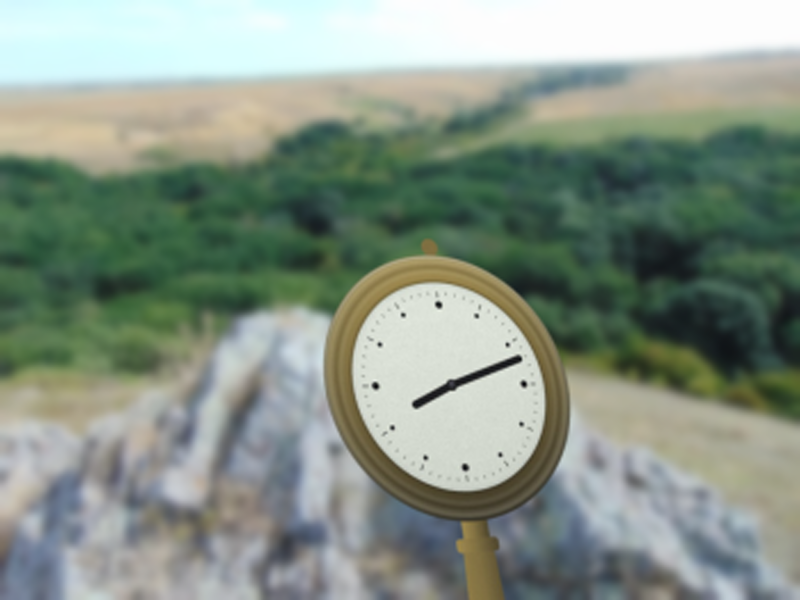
8:12
